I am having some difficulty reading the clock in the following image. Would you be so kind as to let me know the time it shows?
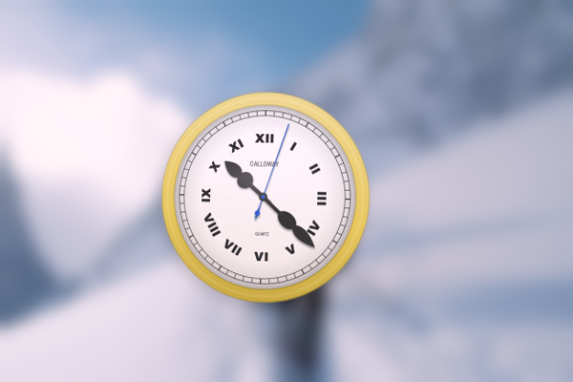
10:22:03
